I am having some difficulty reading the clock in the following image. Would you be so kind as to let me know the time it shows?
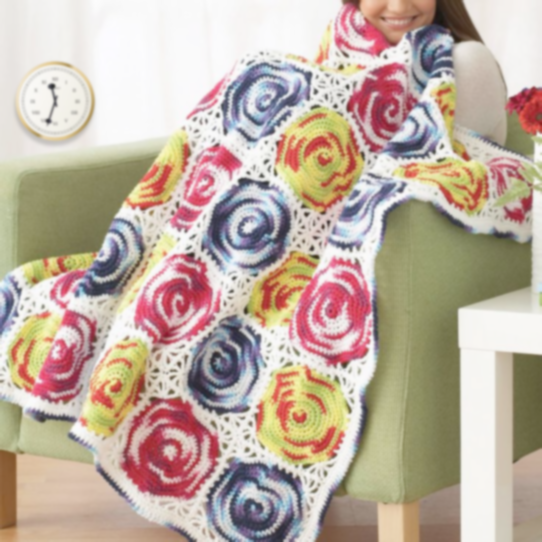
11:33
